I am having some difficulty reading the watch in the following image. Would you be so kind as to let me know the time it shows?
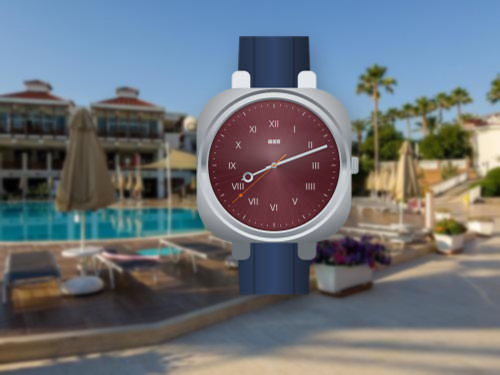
8:11:38
